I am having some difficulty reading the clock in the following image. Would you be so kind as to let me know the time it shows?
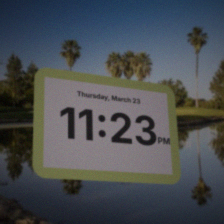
11:23
